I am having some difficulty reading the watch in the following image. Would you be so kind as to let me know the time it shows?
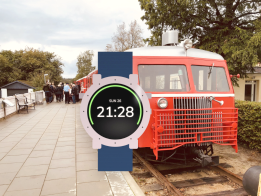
21:28
